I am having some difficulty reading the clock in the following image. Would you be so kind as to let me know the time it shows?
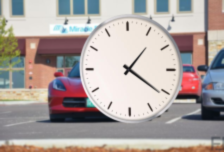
1:21
